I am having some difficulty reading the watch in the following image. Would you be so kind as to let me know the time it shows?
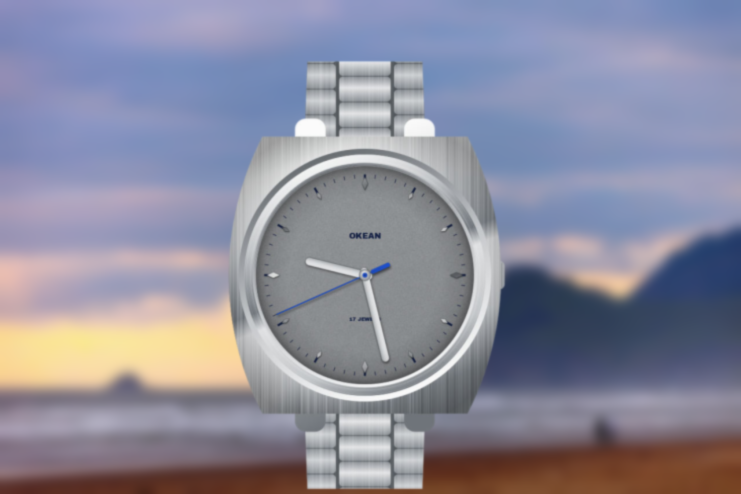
9:27:41
